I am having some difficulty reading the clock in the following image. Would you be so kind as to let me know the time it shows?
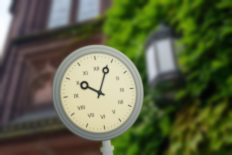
10:04
